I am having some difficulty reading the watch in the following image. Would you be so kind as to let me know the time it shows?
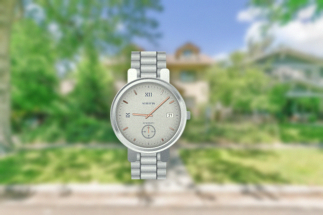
9:08
